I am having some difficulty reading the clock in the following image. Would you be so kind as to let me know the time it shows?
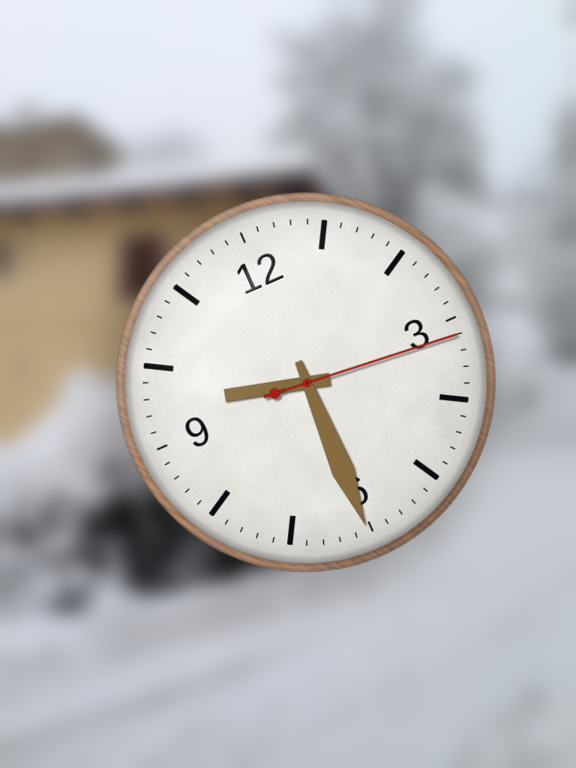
9:30:16
